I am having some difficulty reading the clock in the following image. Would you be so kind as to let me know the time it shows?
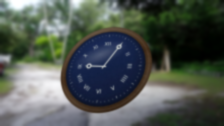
9:05
